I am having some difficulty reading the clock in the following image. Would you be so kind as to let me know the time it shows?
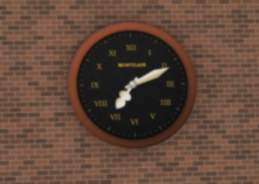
7:11
